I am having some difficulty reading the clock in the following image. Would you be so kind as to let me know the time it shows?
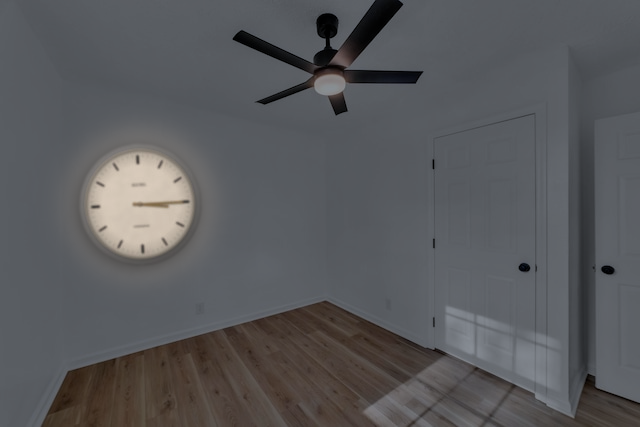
3:15
